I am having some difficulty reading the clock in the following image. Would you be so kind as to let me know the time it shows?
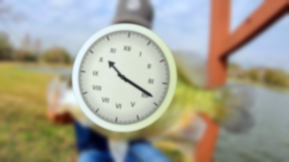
10:19
